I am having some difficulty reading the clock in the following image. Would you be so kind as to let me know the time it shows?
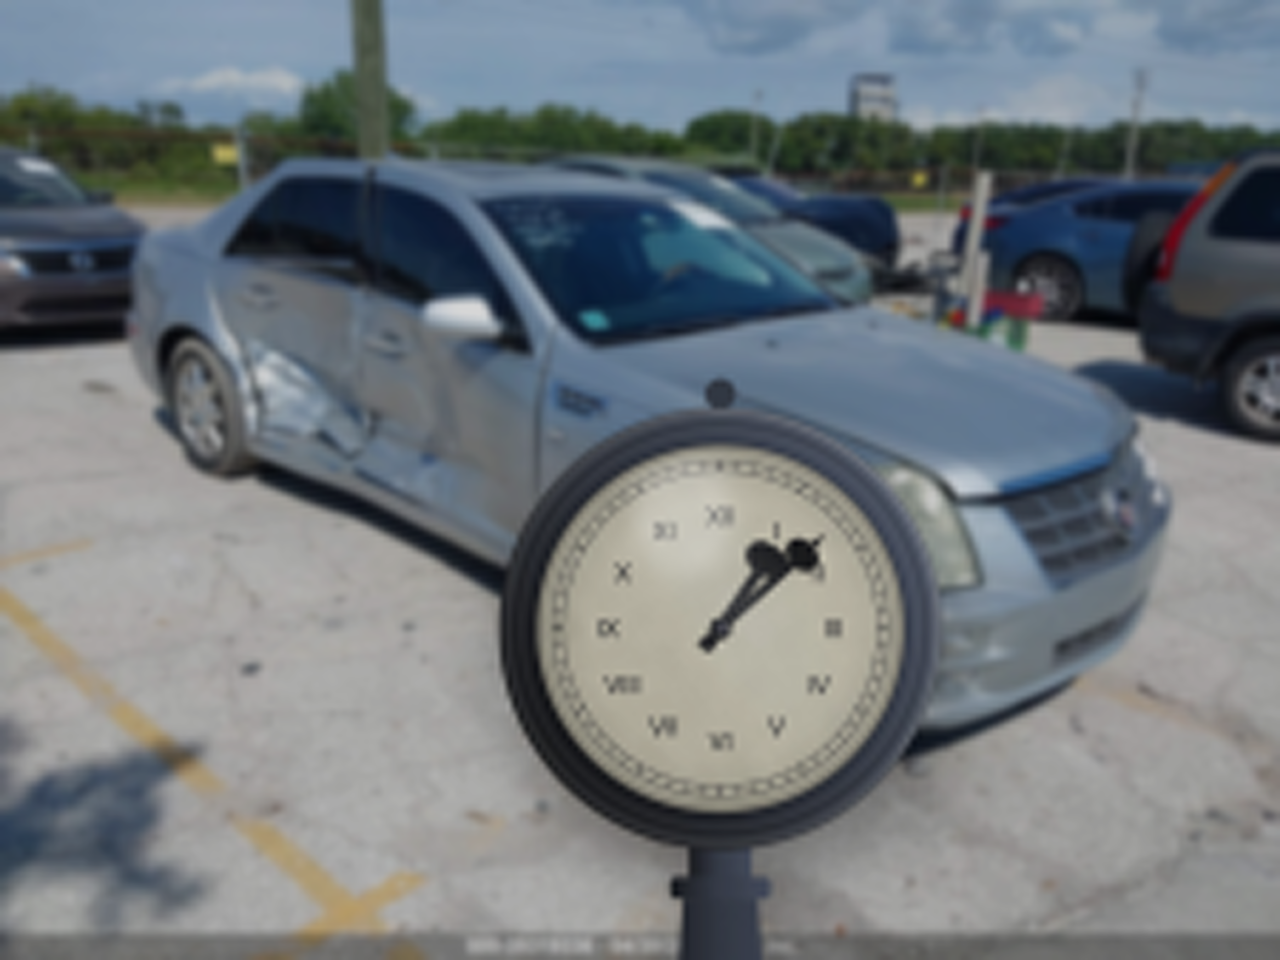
1:08
